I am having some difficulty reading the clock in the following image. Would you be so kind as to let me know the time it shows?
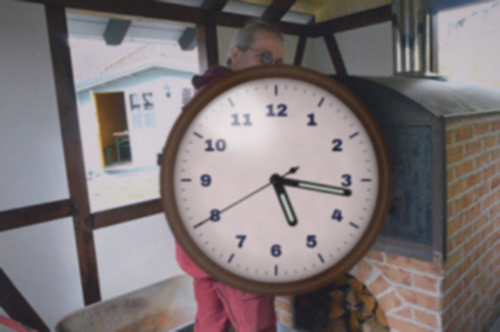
5:16:40
